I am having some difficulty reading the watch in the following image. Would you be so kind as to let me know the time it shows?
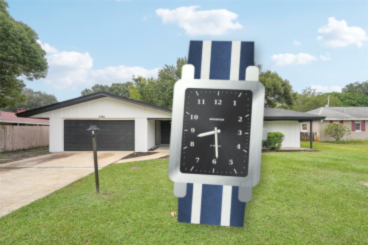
8:29
